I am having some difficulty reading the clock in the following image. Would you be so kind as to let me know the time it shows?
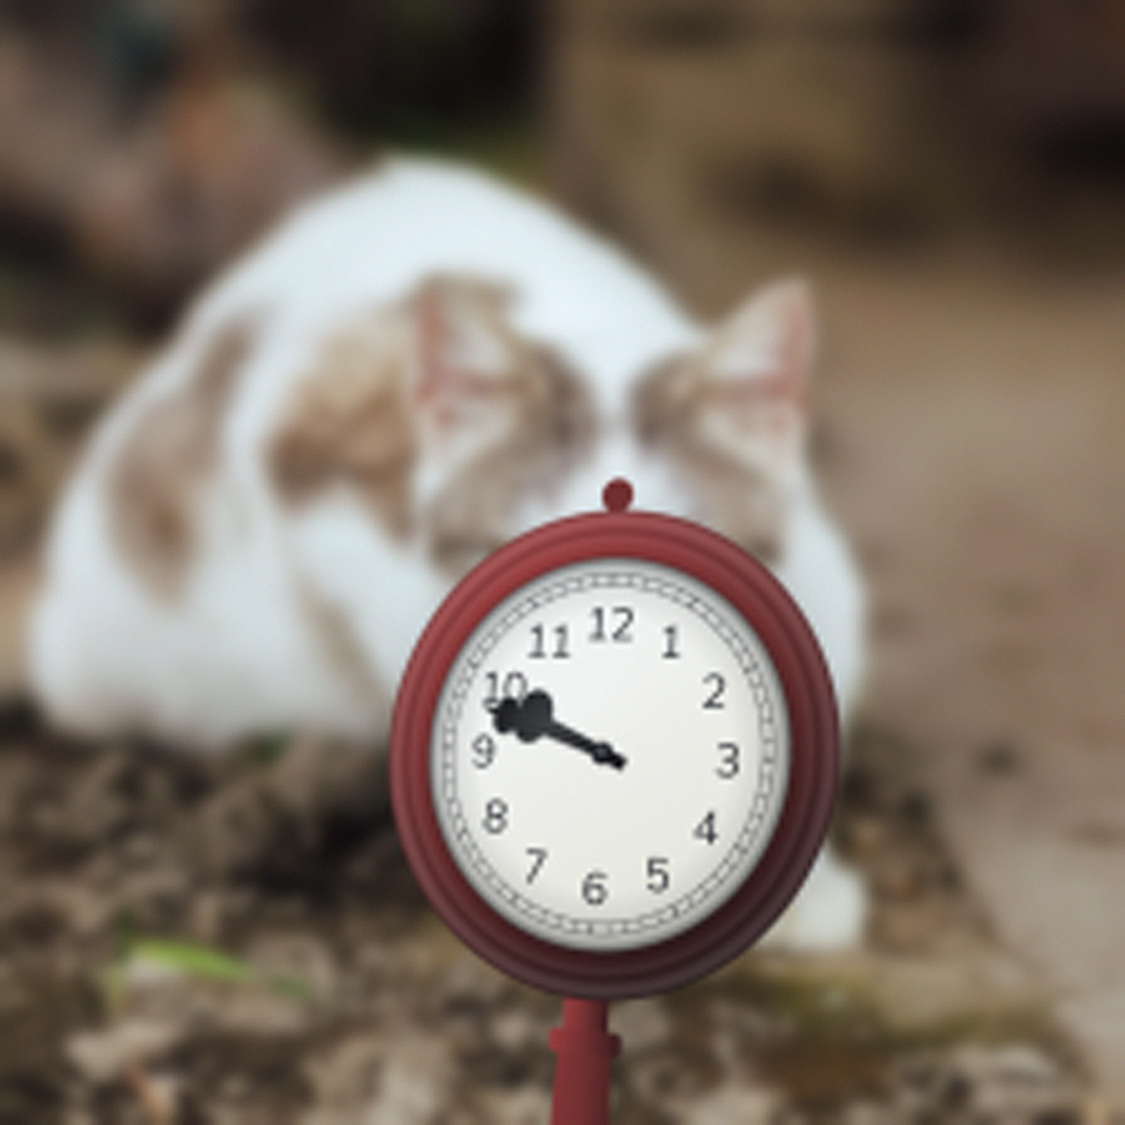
9:48
